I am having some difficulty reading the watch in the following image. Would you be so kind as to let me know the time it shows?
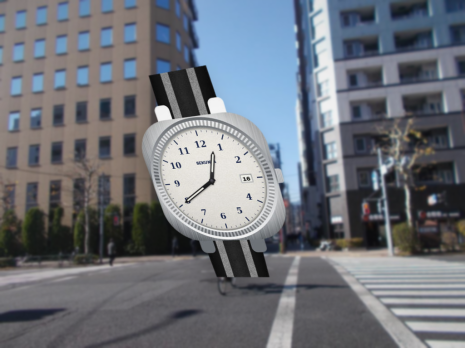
12:40
